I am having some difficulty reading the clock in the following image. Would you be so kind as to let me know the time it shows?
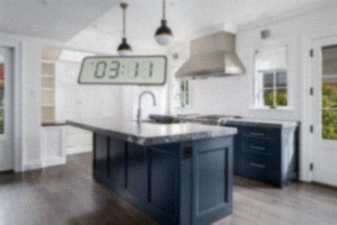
3:11
